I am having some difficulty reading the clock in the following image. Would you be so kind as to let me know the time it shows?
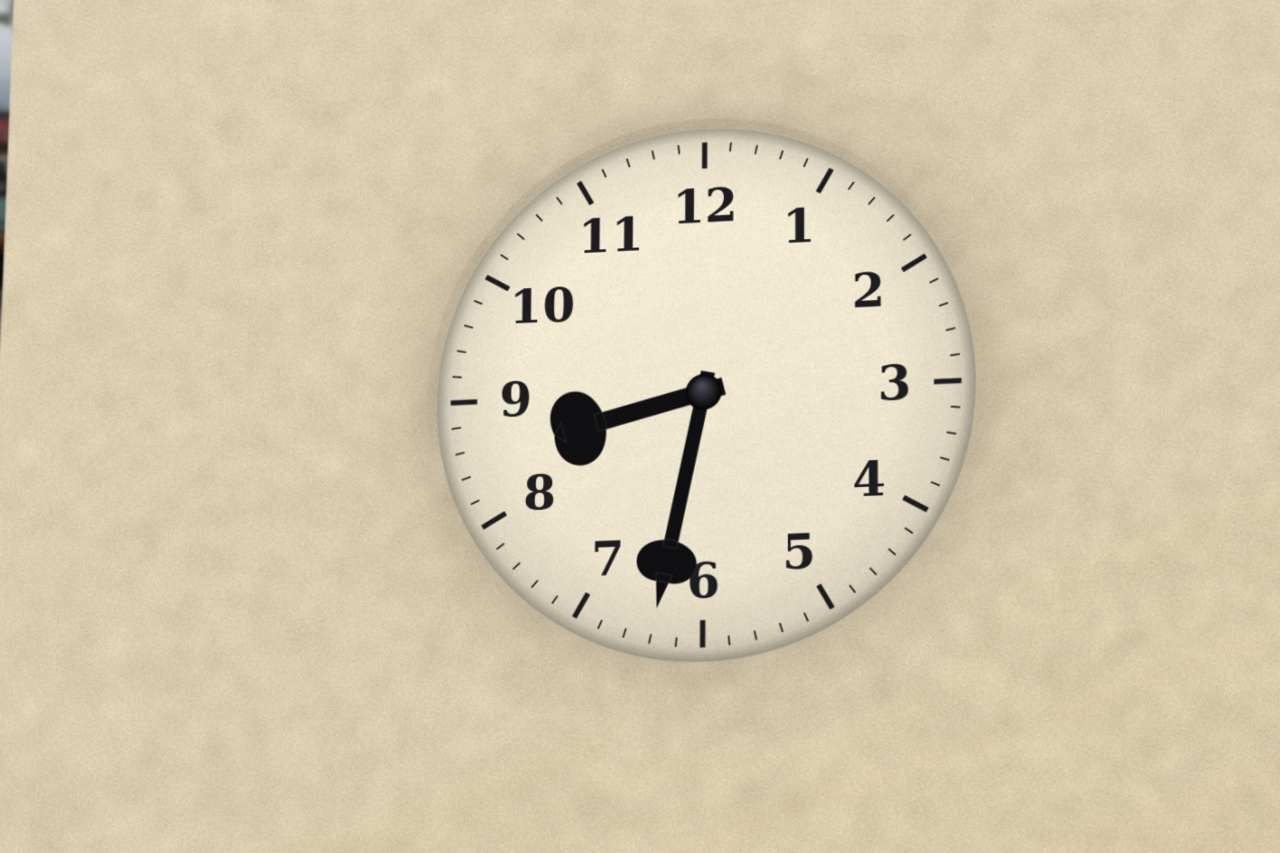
8:32
